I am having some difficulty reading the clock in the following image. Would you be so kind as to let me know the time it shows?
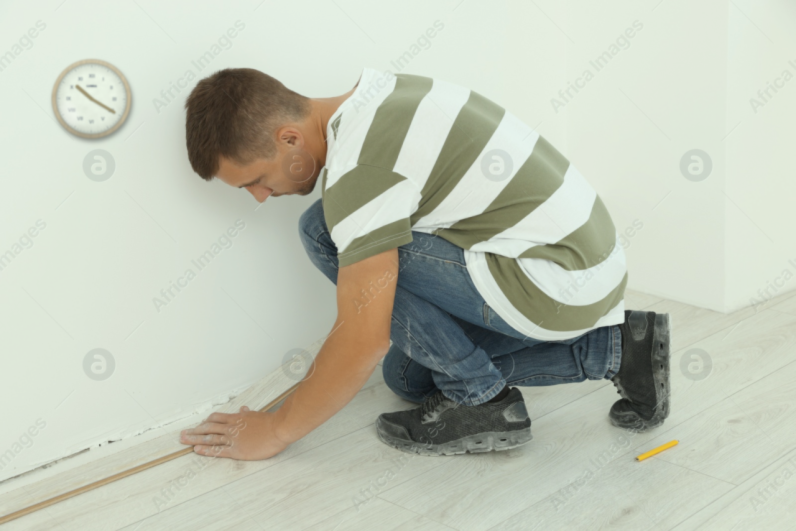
10:20
